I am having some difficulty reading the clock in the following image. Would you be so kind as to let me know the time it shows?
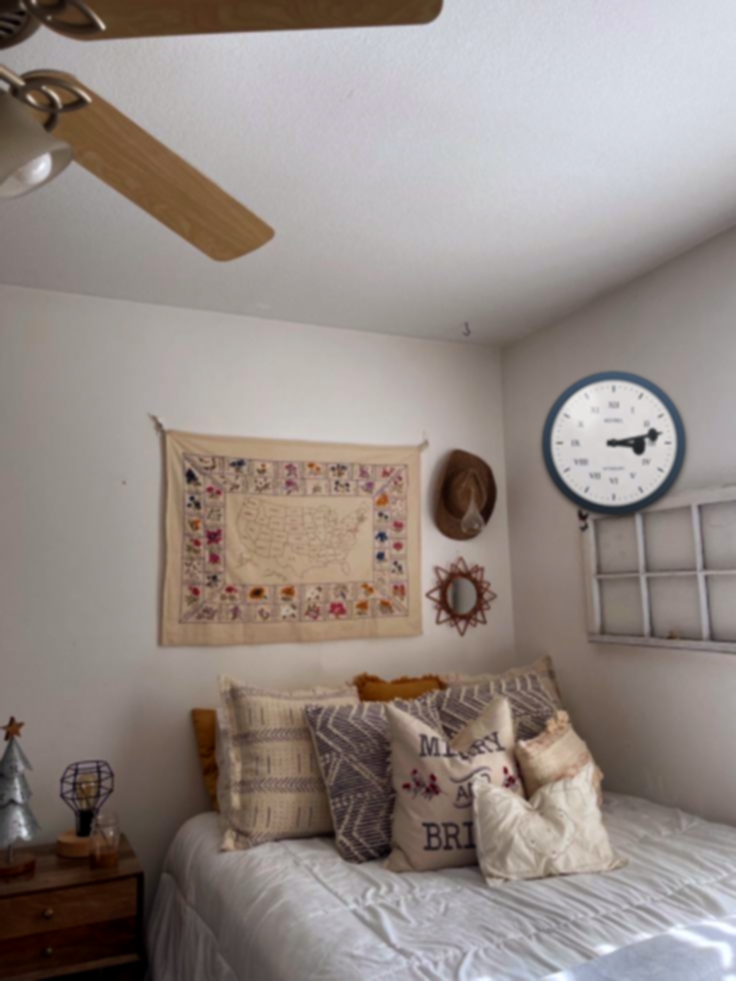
3:13
